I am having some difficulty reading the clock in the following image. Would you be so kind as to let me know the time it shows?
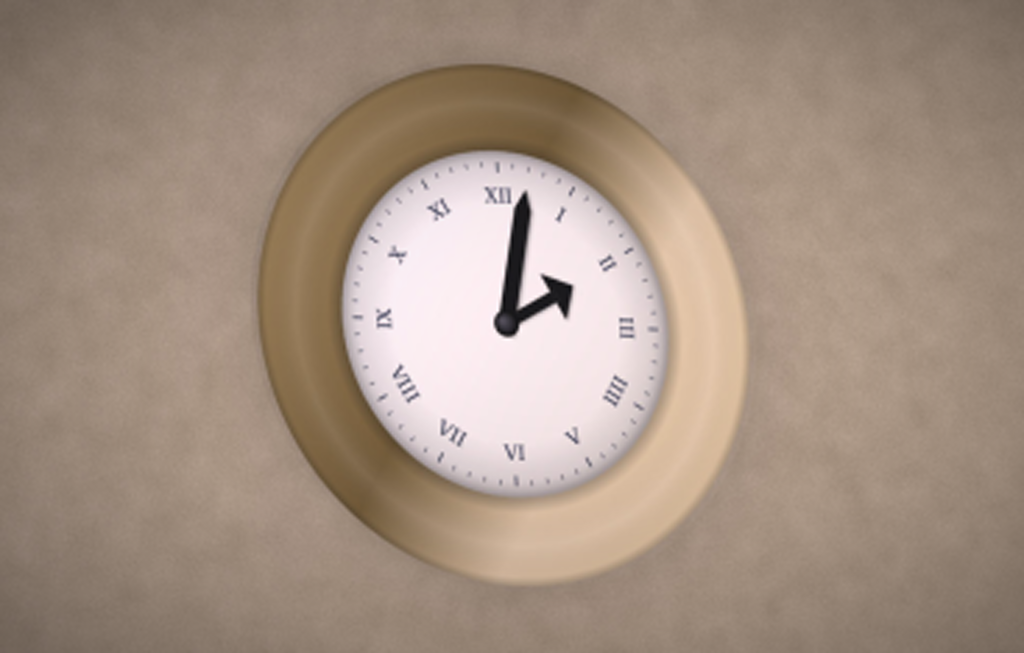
2:02
